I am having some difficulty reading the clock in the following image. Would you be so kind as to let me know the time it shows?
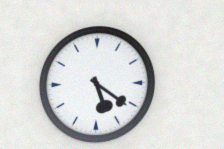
5:21
